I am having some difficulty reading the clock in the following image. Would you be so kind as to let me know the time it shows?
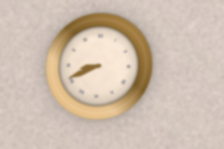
8:41
